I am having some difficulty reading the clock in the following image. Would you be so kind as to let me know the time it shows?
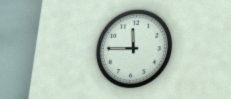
11:45
